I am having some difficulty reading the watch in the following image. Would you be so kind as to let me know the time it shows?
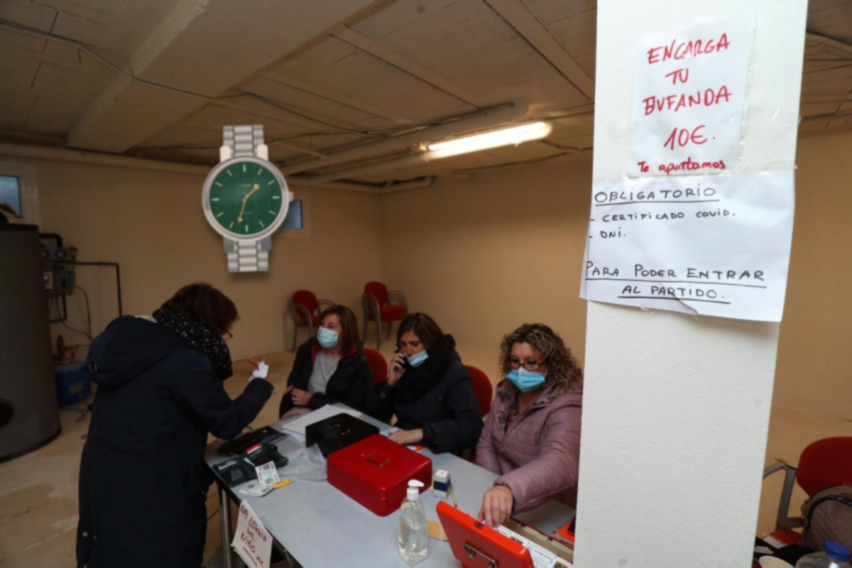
1:33
